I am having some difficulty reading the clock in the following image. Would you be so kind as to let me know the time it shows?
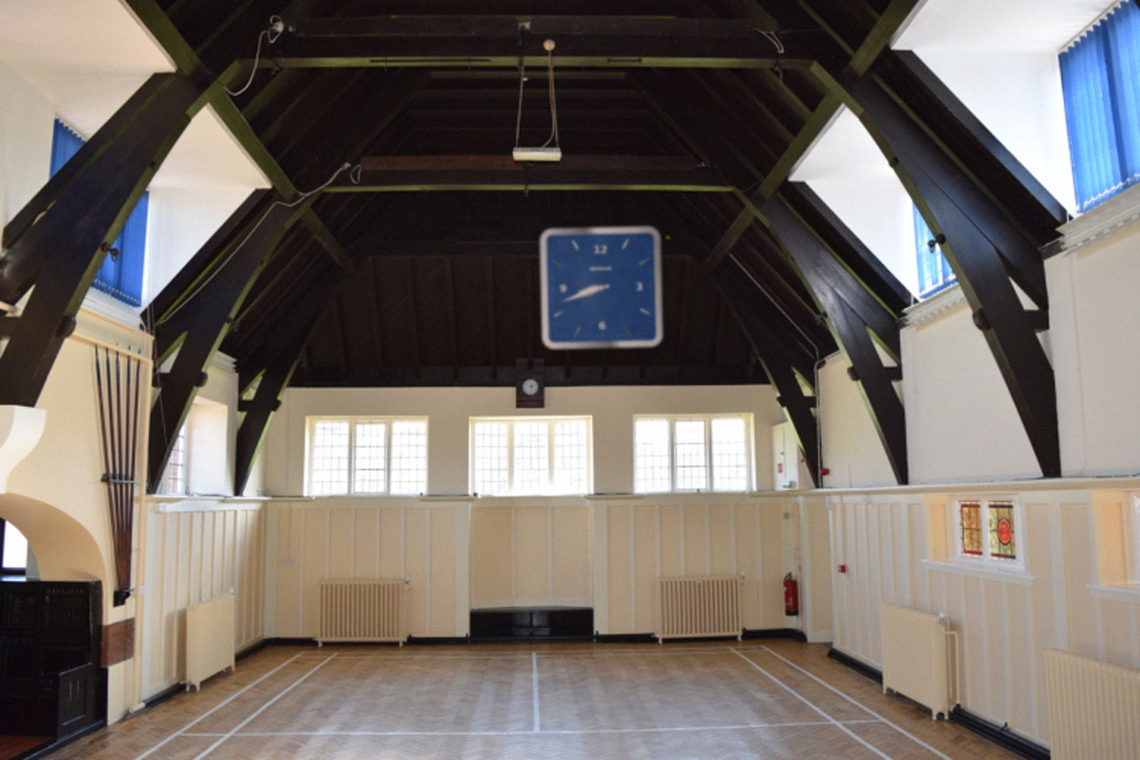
8:42
